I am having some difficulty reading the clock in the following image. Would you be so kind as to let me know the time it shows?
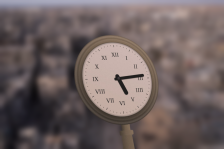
5:14
